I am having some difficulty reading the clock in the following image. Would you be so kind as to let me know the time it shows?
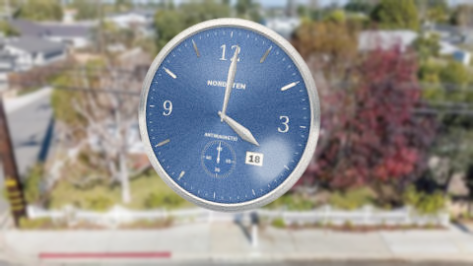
4:01
